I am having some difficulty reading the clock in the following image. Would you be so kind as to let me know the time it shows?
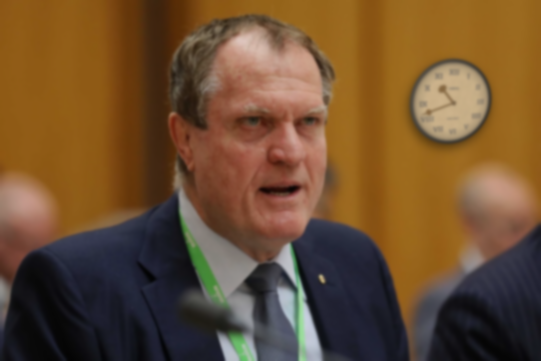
10:42
